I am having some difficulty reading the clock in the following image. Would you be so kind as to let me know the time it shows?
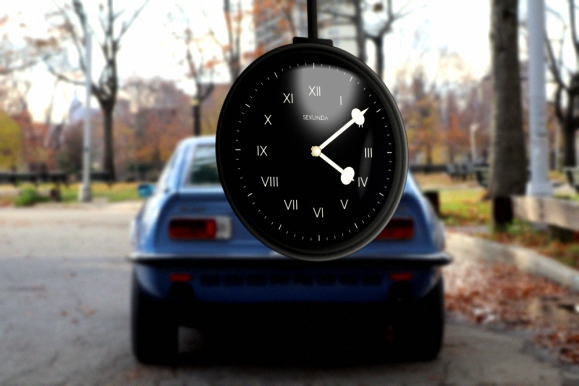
4:09
